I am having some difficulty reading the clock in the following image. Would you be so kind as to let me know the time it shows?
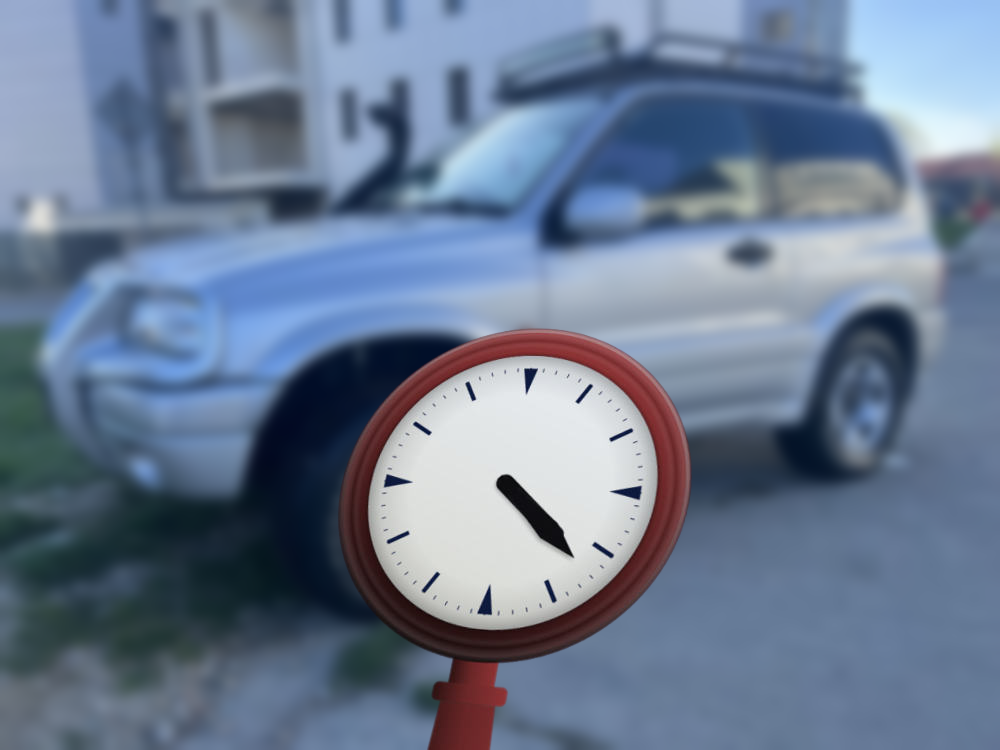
4:22
